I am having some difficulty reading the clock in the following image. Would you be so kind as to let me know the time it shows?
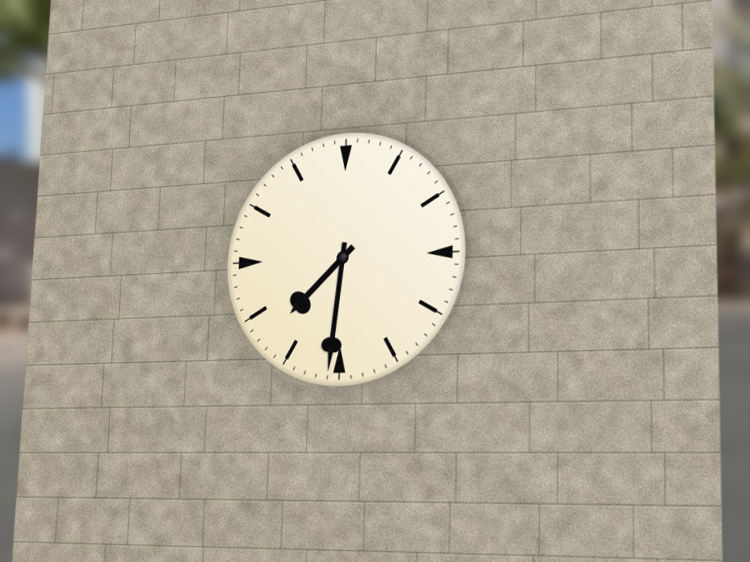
7:31
